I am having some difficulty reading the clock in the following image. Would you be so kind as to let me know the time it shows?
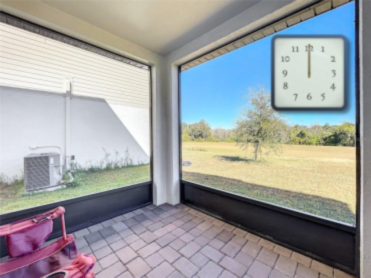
12:00
